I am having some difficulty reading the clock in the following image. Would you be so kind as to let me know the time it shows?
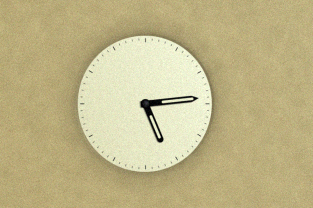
5:14
